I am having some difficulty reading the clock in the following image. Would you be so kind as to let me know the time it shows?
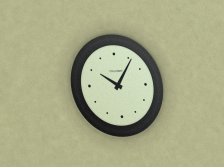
10:06
